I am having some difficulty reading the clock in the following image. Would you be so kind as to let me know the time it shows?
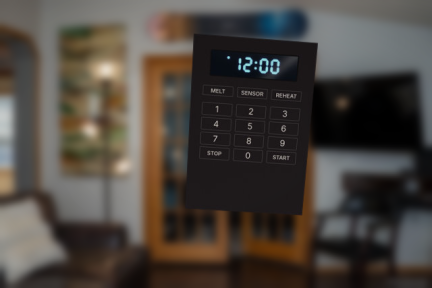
12:00
